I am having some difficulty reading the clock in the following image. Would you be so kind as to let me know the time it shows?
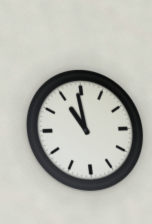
10:59
